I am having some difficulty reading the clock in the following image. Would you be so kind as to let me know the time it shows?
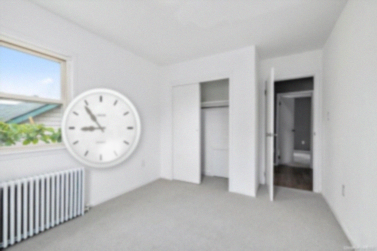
8:54
